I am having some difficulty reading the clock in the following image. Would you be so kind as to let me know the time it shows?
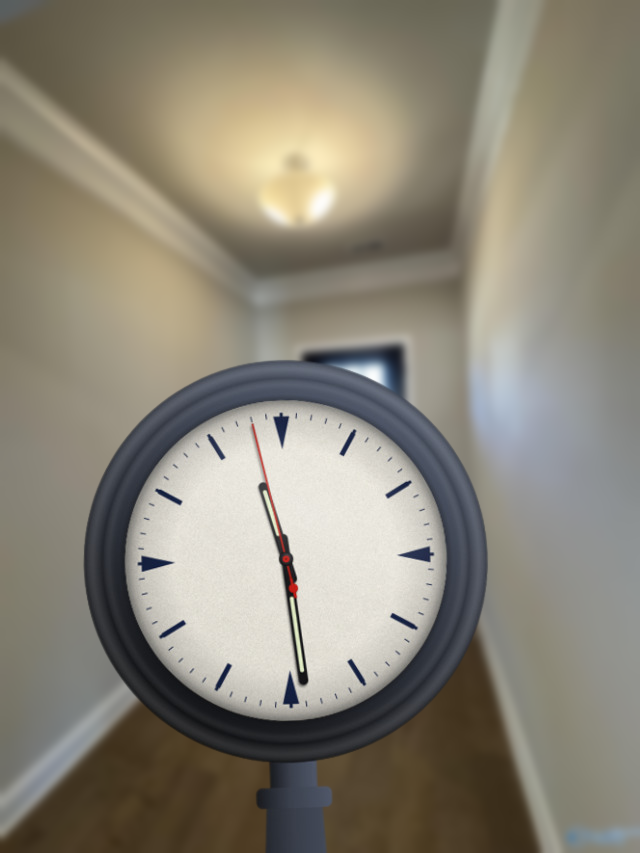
11:28:58
